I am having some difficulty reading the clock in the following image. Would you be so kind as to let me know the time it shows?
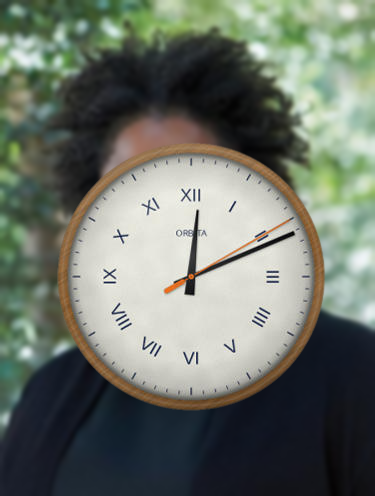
12:11:10
